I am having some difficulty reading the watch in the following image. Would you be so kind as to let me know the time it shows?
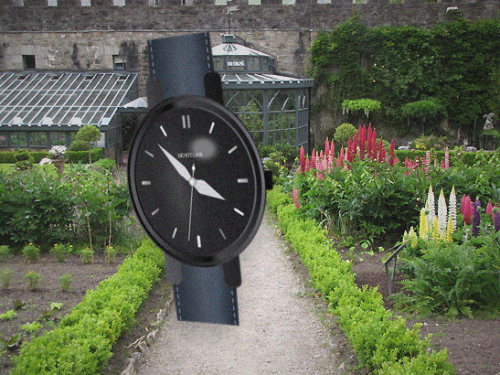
3:52:32
